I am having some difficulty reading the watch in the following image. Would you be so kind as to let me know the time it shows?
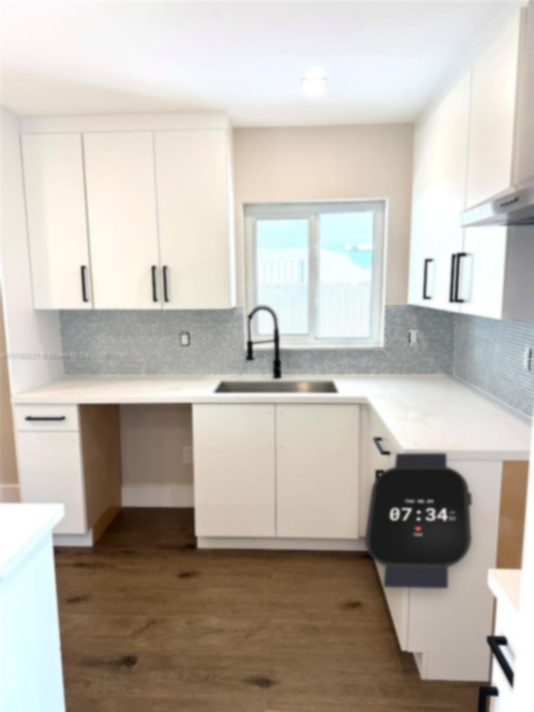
7:34
